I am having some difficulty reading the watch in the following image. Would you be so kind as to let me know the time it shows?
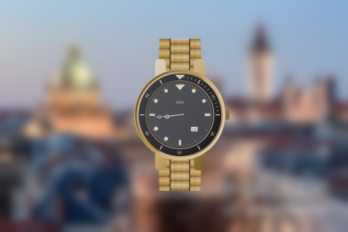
8:44
